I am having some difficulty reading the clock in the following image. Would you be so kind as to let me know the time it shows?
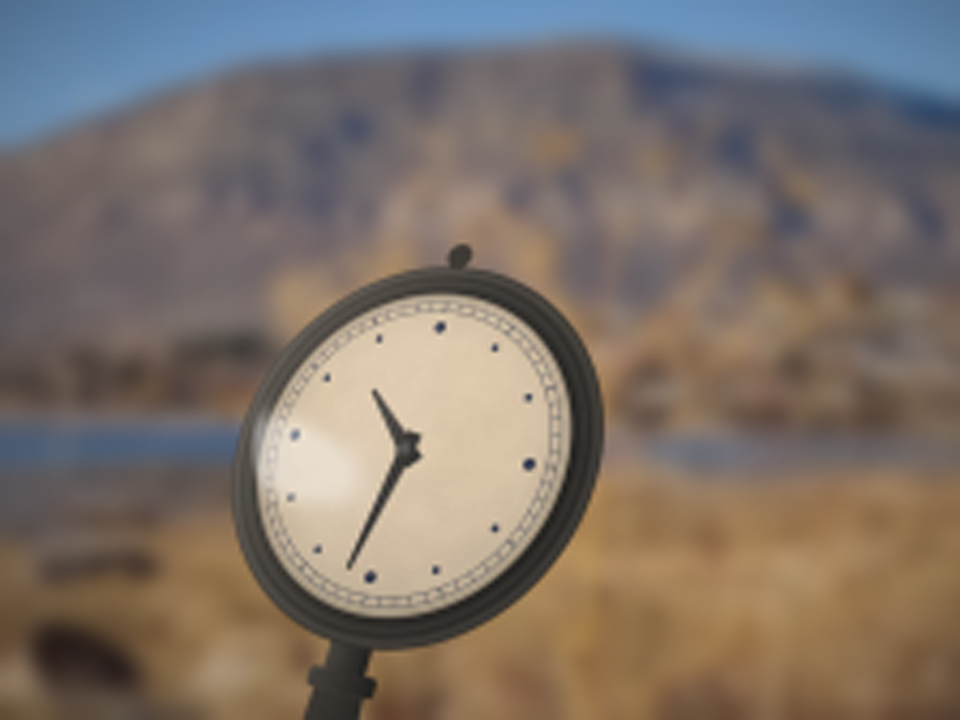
10:32
